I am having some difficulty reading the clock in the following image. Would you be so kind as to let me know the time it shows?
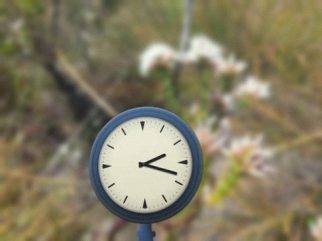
2:18
